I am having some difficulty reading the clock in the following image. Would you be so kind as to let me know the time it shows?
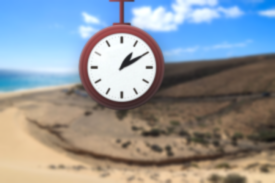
1:10
